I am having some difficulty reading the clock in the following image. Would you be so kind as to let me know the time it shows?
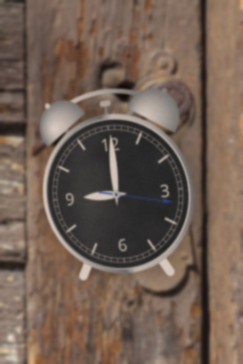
9:00:17
